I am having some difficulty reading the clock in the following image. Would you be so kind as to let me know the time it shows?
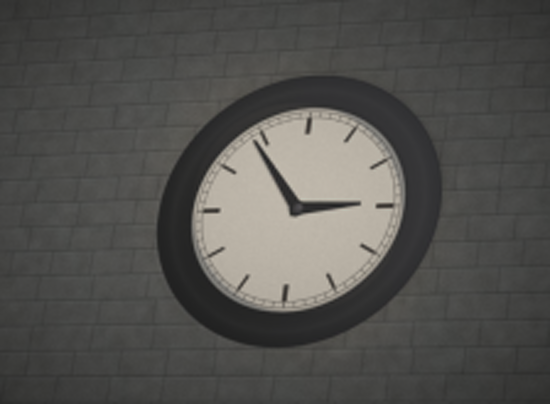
2:54
